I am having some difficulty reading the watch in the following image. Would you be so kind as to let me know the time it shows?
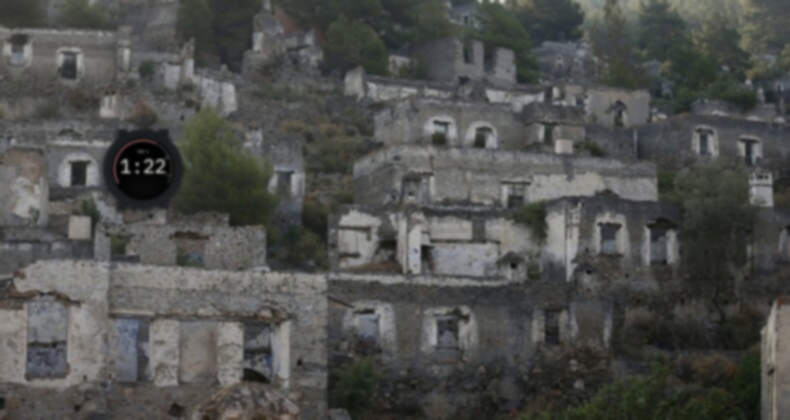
1:22
